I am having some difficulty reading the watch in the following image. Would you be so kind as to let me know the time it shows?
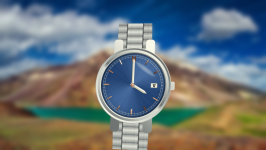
4:00
